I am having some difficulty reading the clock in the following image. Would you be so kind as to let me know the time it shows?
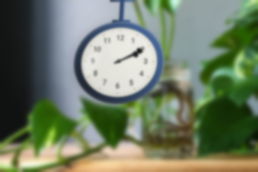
2:10
